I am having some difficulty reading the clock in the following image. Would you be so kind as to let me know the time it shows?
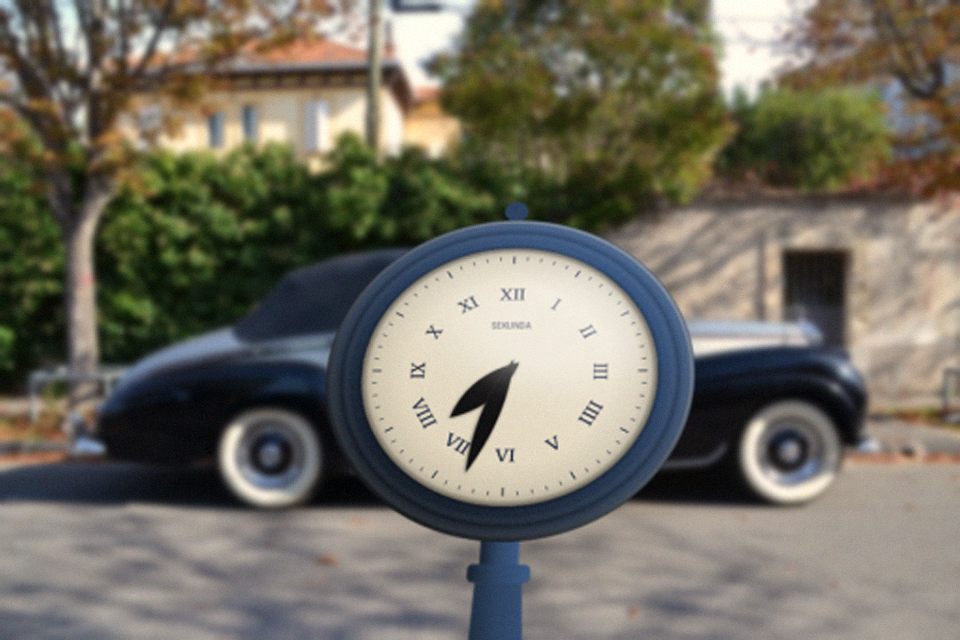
7:33
